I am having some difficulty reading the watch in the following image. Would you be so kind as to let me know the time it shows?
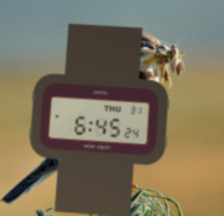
6:45:24
